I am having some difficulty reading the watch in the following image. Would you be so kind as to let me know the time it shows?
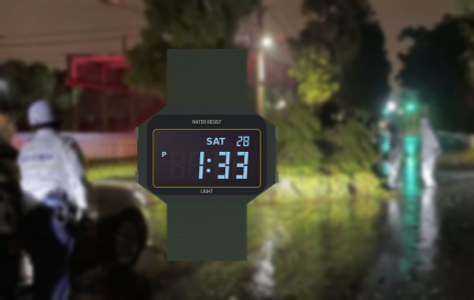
1:33
